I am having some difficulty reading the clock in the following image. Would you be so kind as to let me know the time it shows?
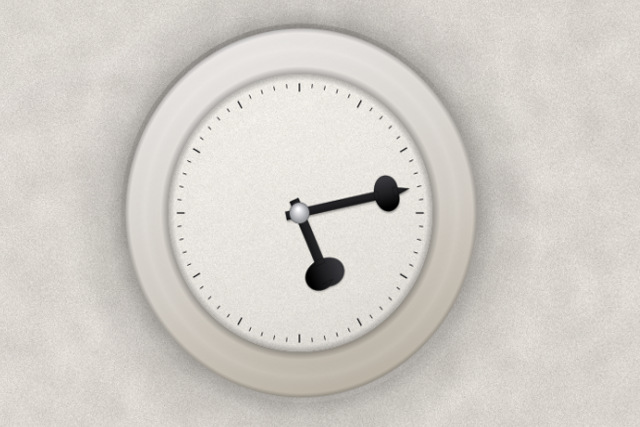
5:13
